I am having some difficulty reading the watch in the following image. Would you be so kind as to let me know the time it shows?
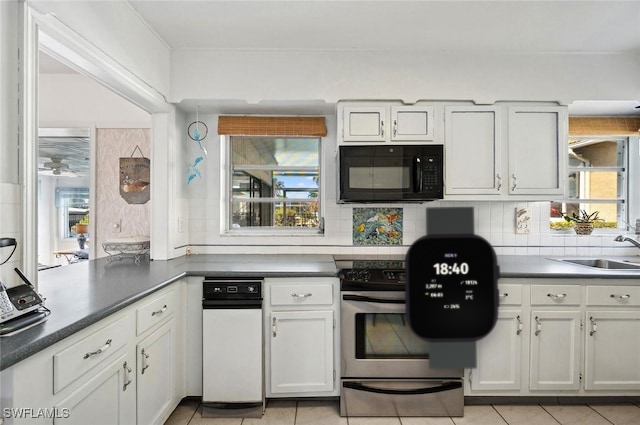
18:40
